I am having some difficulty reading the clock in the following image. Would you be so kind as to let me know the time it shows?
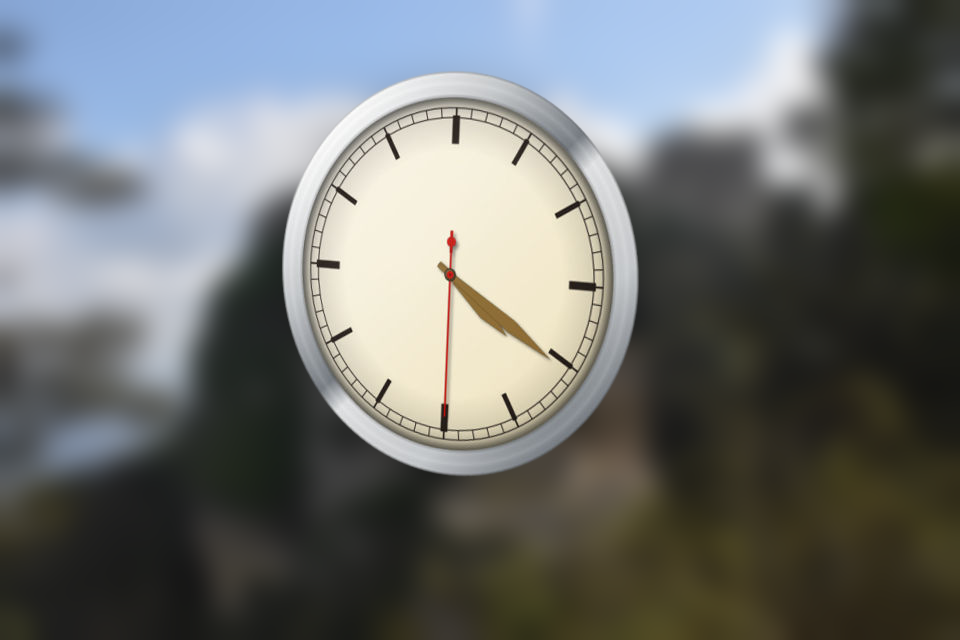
4:20:30
